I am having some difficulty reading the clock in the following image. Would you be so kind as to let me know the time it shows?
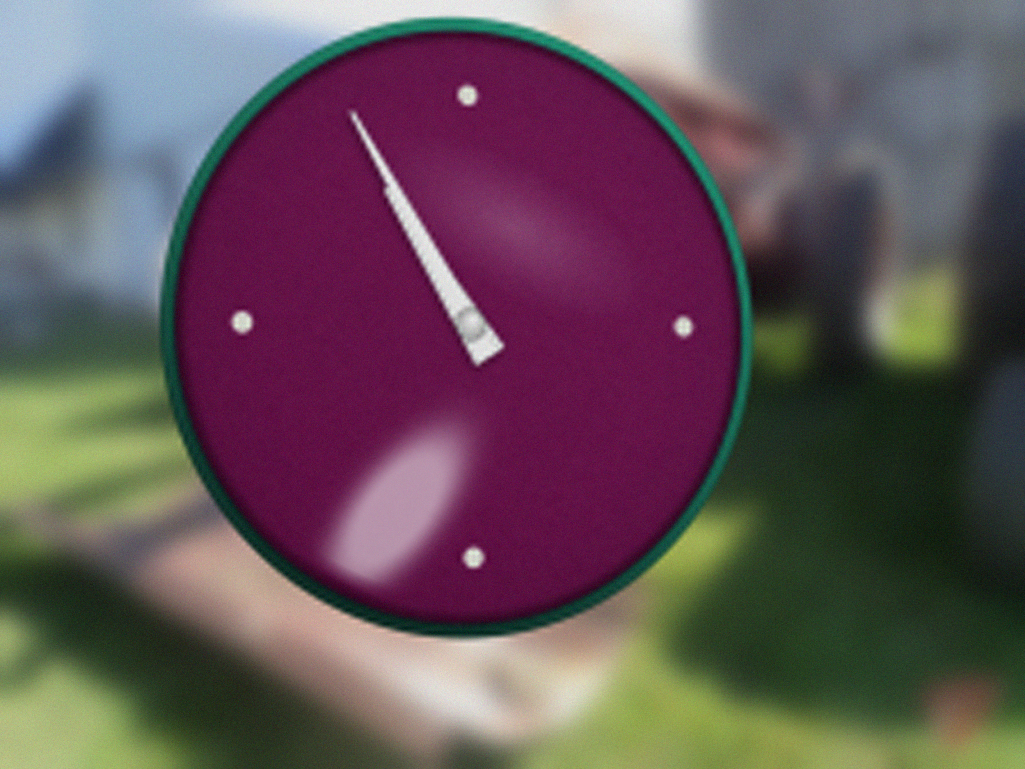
10:55
